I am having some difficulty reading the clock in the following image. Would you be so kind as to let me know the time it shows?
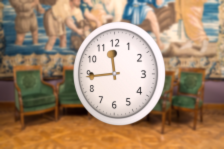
11:44
